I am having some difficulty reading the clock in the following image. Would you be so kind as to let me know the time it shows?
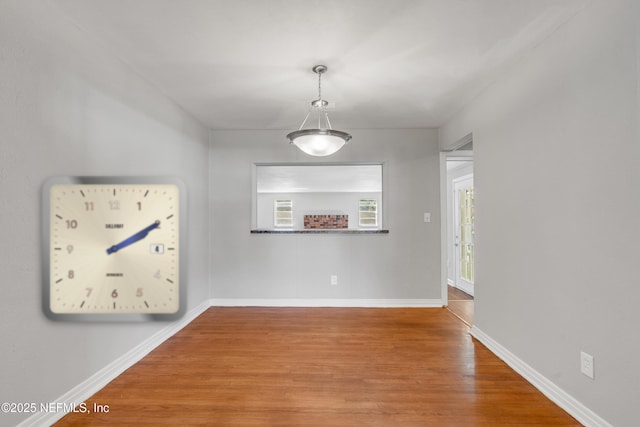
2:10
